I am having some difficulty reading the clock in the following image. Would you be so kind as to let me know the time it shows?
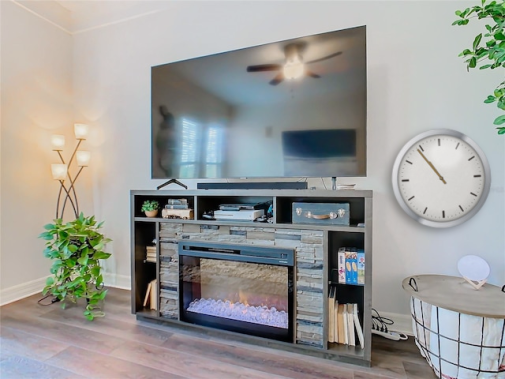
10:54
